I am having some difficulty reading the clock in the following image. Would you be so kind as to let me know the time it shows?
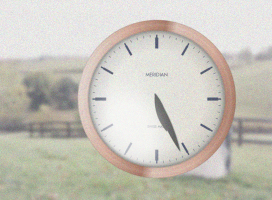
5:26
